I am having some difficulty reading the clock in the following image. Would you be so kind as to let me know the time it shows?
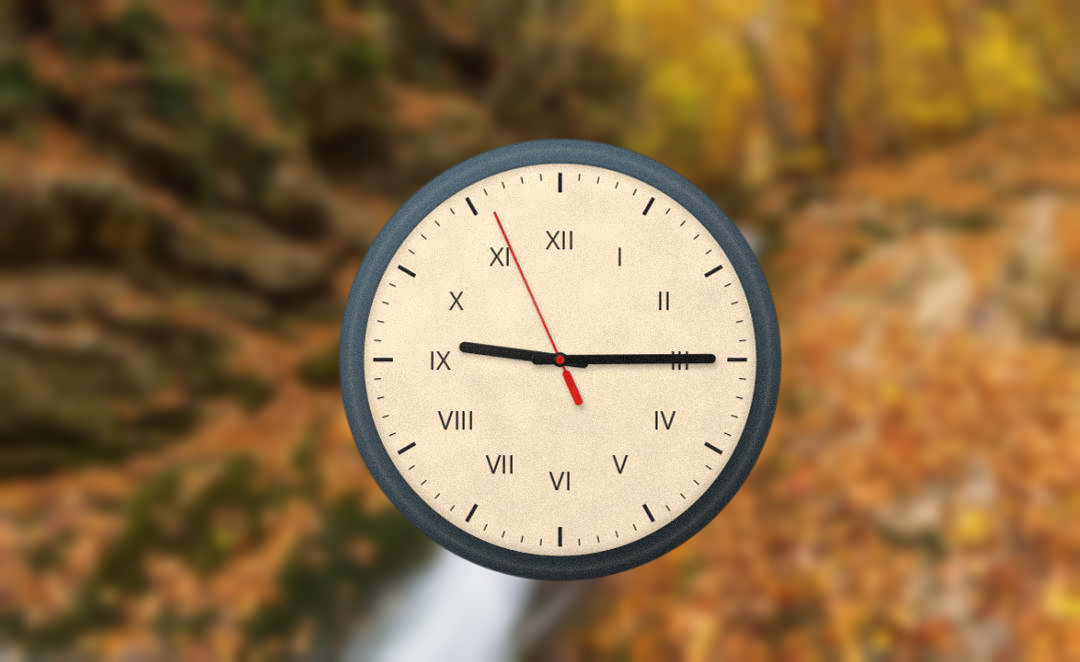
9:14:56
